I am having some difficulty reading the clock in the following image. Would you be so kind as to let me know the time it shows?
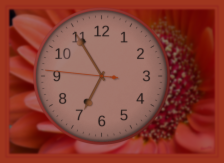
6:54:46
